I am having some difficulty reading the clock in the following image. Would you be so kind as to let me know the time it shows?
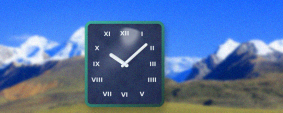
10:08
